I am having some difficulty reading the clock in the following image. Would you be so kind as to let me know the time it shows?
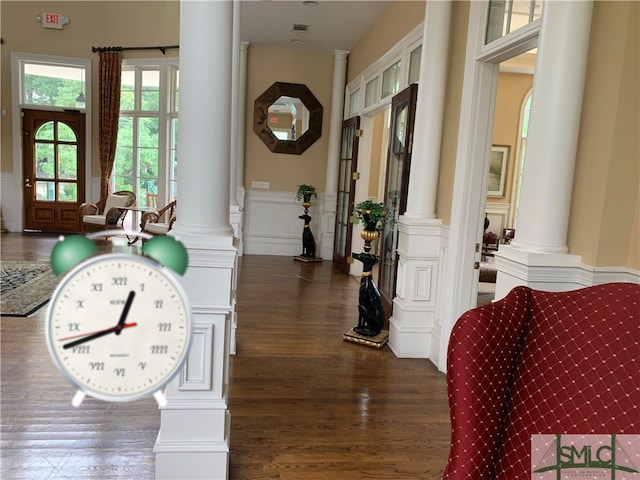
12:41:43
